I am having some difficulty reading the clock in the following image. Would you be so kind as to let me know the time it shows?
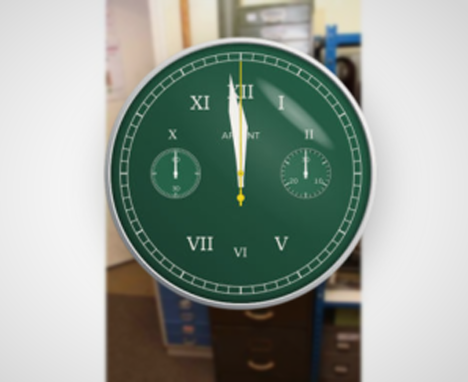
11:59
